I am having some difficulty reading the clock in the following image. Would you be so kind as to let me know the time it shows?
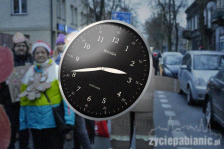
2:41
